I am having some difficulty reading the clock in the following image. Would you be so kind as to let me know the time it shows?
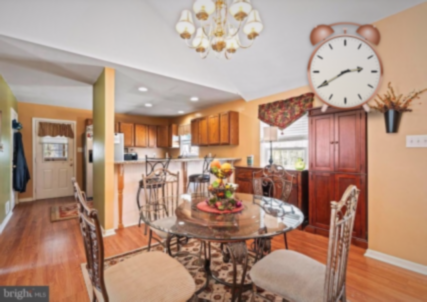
2:40
